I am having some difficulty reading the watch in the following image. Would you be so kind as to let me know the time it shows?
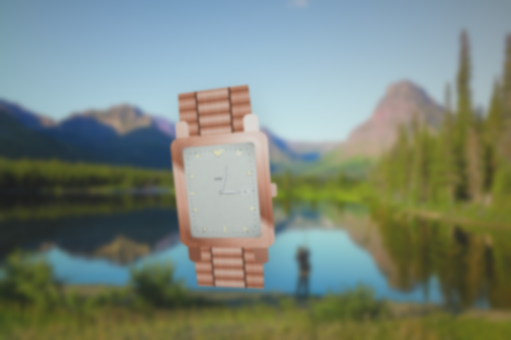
3:03
